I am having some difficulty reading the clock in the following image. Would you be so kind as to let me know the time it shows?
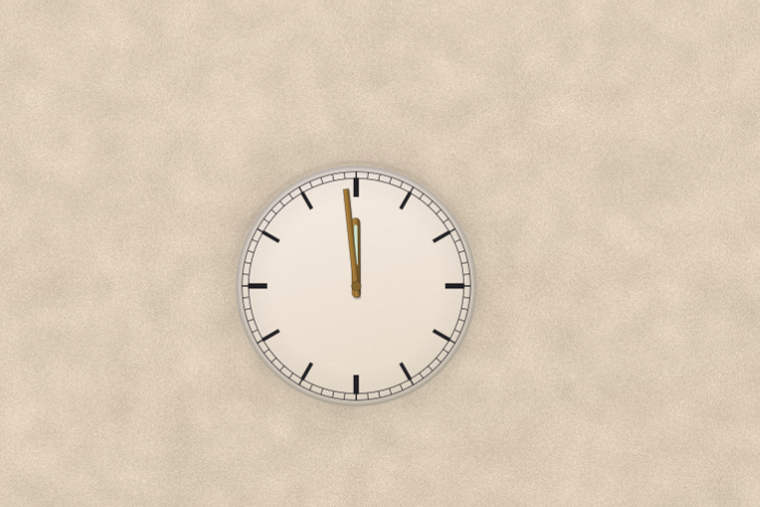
11:59
